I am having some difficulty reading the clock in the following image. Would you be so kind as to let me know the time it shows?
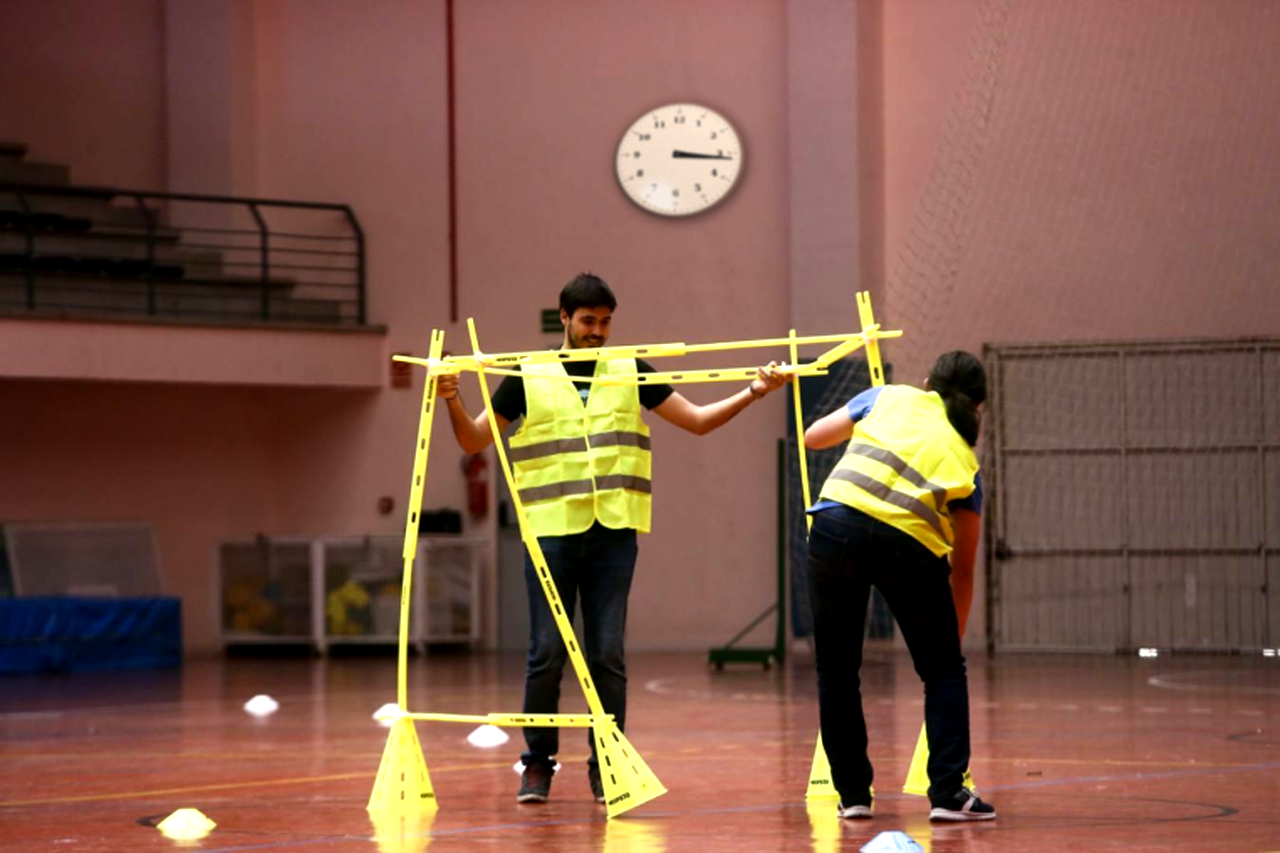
3:16
